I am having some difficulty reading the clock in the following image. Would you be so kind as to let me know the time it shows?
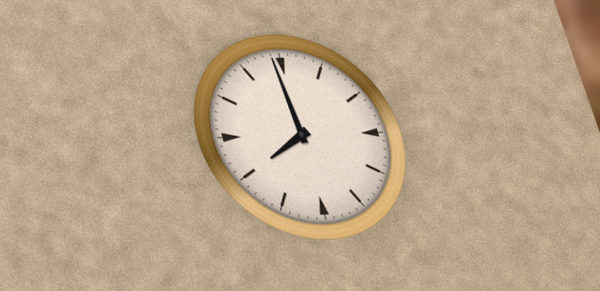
7:59
